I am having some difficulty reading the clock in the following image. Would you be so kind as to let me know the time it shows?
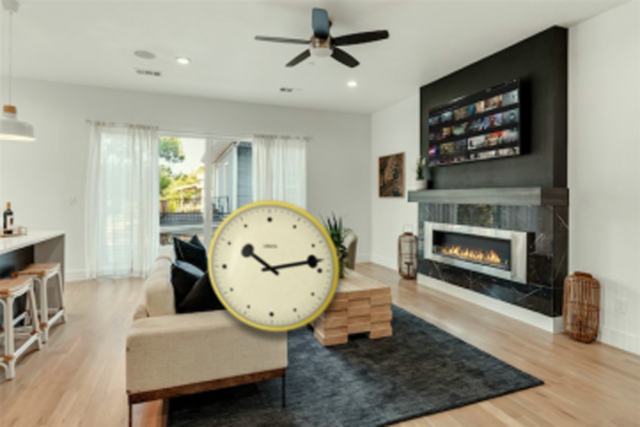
10:13
